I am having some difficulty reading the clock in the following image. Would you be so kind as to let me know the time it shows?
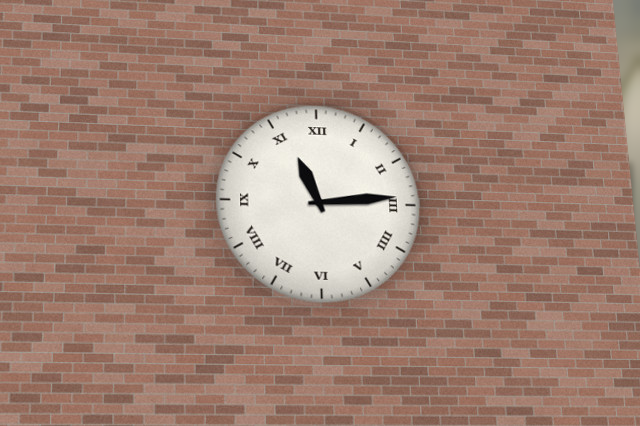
11:14
